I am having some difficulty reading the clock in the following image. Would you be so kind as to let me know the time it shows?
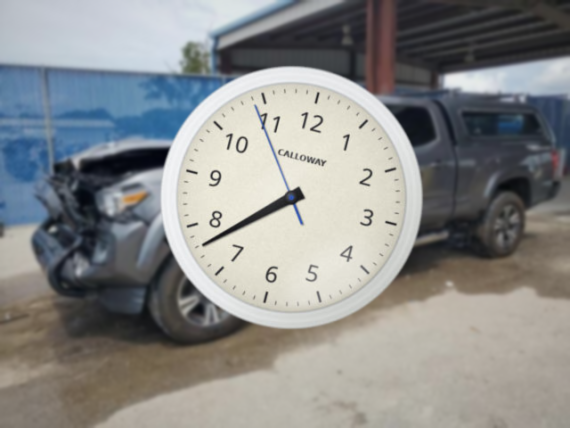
7:37:54
